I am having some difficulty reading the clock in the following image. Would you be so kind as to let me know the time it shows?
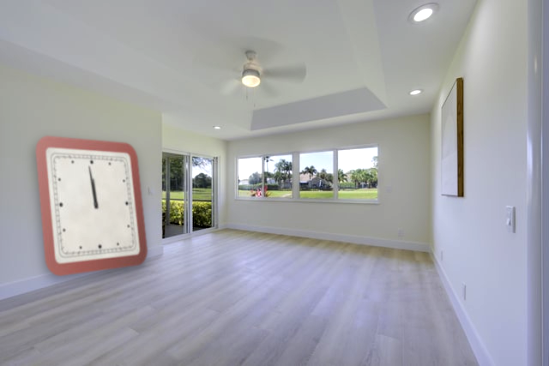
11:59
